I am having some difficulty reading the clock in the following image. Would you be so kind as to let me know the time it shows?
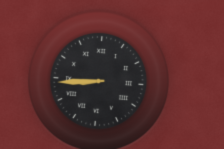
8:44
